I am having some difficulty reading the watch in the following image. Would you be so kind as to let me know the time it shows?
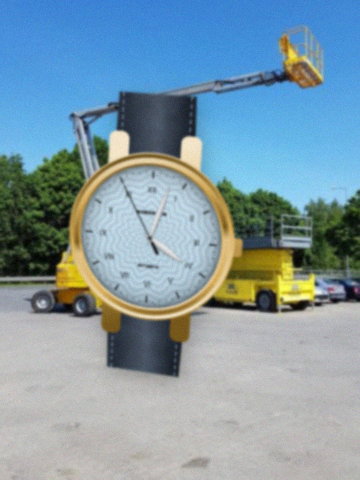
4:02:55
